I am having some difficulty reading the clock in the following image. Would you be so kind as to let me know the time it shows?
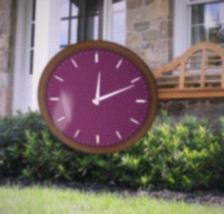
12:11
